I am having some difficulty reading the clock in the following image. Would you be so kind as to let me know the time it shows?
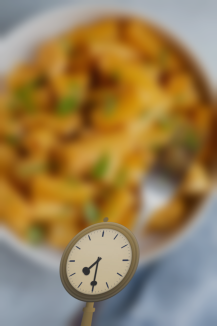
7:30
